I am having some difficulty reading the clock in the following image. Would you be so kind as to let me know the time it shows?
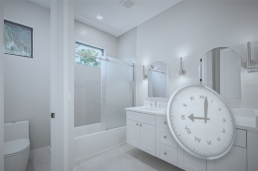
9:02
